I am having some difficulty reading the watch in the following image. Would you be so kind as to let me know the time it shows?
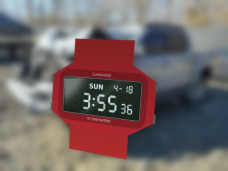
3:55:36
